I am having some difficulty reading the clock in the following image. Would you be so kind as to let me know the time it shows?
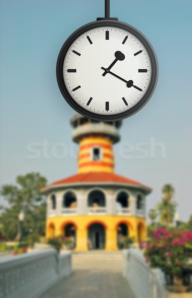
1:20
